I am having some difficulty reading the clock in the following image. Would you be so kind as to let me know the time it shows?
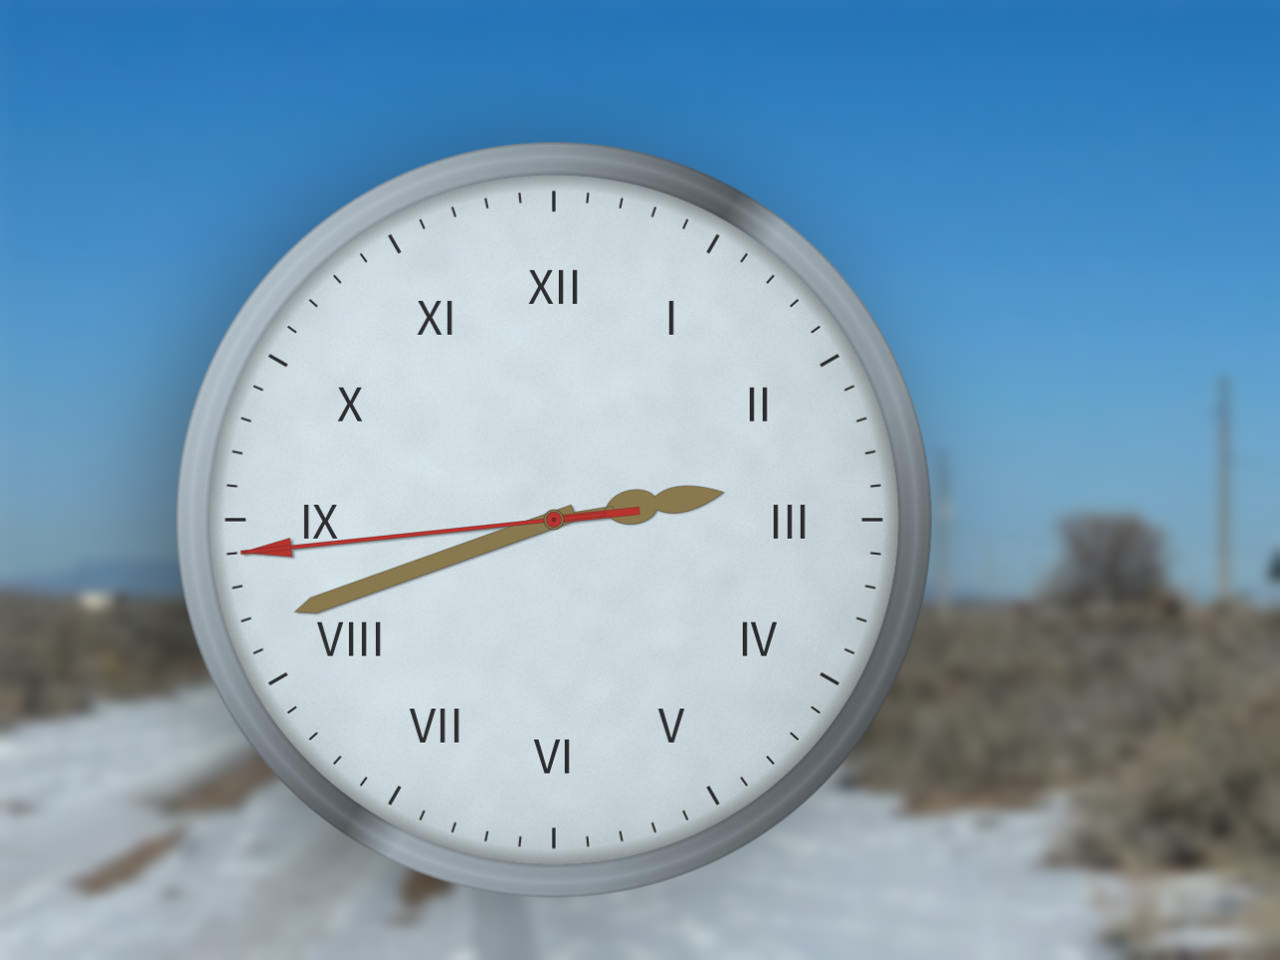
2:41:44
